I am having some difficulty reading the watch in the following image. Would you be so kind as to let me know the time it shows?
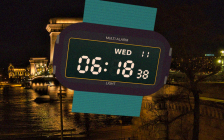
6:18:38
